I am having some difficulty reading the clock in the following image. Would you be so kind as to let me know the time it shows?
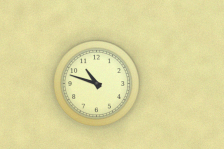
10:48
